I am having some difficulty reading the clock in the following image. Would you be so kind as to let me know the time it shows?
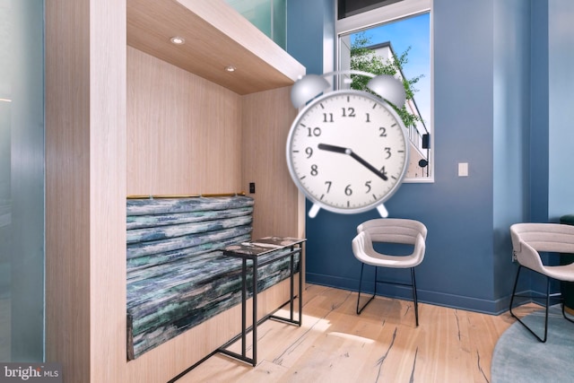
9:21
